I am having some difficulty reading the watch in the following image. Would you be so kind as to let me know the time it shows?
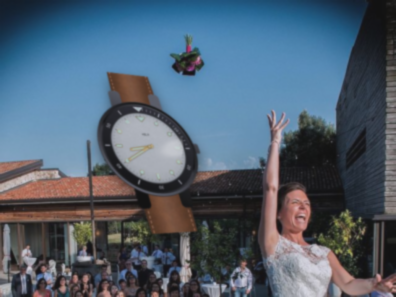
8:40
